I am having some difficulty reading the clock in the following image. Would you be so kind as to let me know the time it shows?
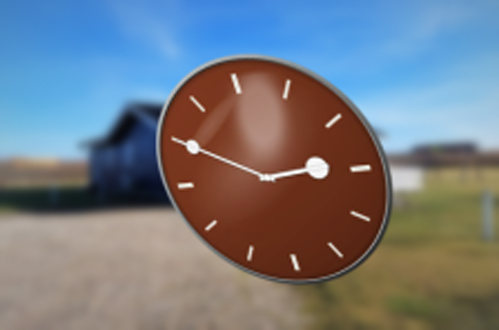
2:50
